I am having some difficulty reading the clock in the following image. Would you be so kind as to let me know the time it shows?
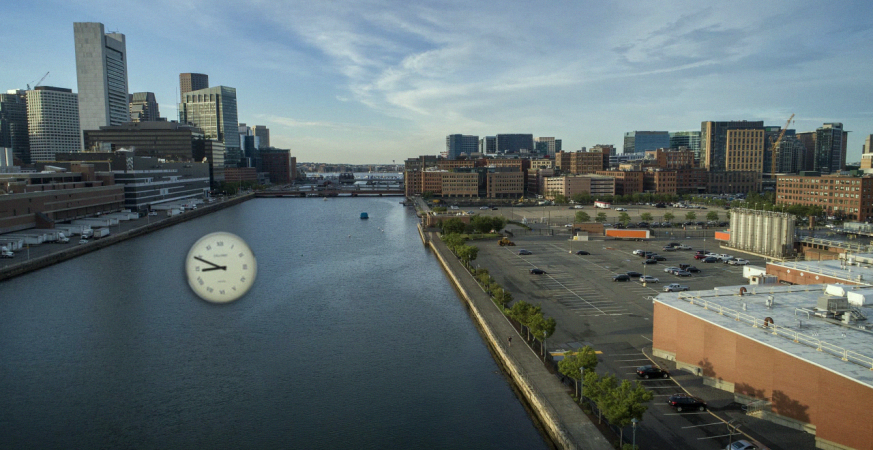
8:49
